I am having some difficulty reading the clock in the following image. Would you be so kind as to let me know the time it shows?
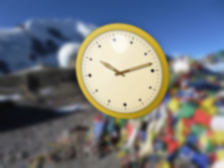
10:13
